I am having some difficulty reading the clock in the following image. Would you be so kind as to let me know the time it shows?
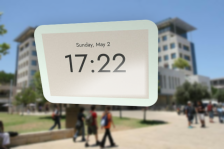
17:22
